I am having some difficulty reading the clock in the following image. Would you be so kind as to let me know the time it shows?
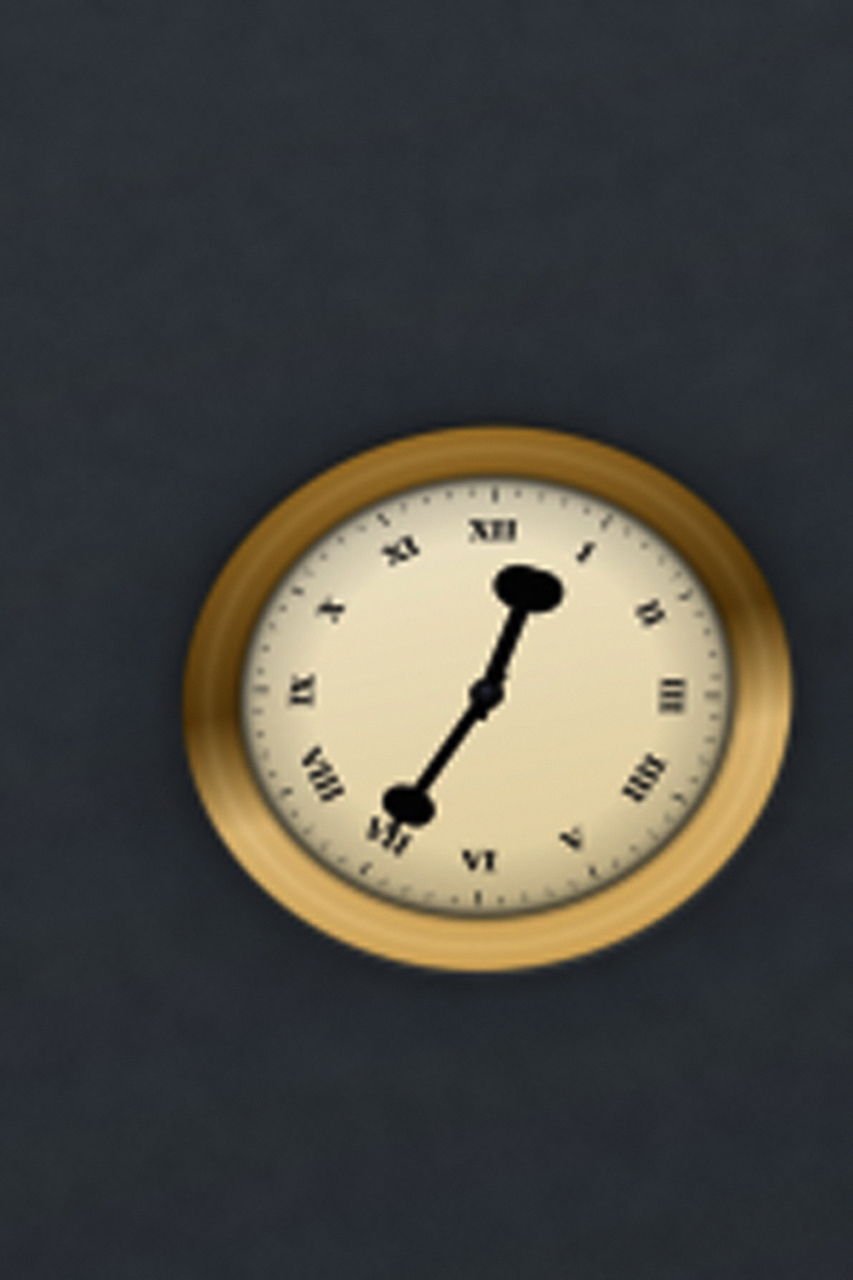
12:35
